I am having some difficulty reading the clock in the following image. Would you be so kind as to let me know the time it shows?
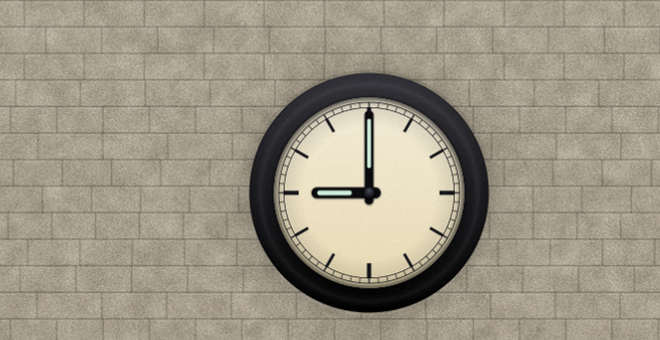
9:00
